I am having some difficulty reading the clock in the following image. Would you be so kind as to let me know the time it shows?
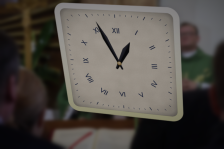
12:56
